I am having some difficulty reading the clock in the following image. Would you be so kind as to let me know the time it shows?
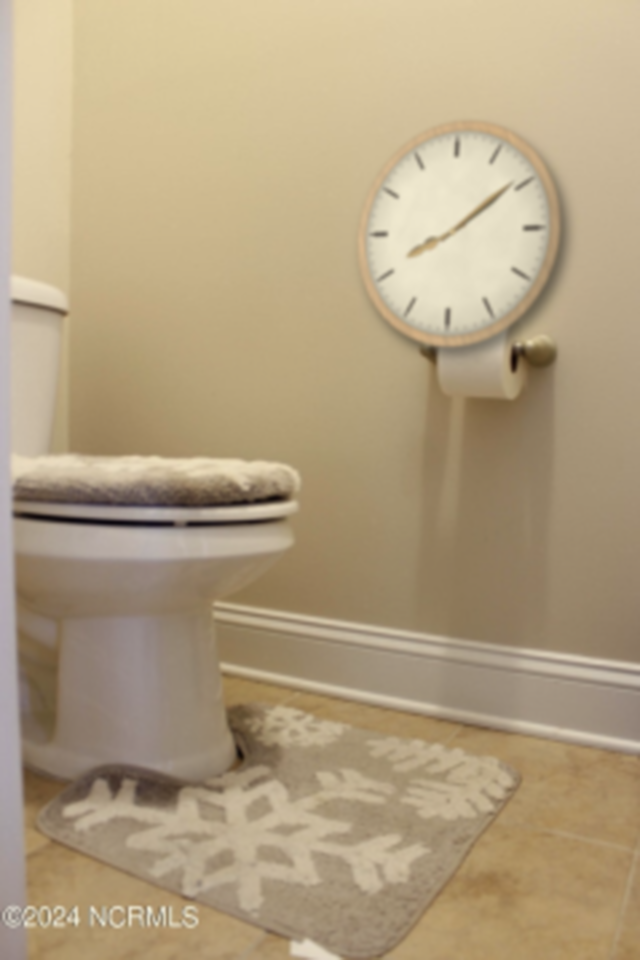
8:09
